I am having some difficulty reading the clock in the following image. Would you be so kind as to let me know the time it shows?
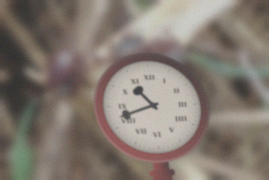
10:42
